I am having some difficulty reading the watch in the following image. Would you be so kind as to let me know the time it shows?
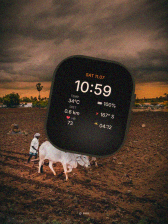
10:59
